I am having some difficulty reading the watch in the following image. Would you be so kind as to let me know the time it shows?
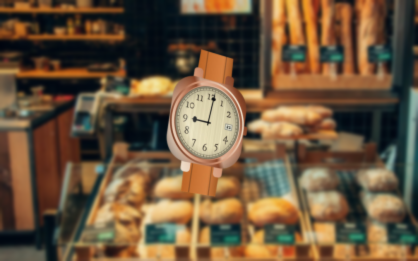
9:01
